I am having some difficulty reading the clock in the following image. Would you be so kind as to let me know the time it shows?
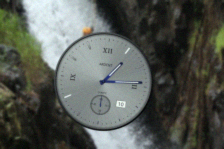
1:14
